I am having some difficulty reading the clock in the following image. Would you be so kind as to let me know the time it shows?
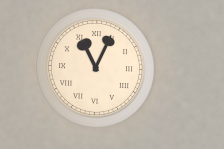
11:04
